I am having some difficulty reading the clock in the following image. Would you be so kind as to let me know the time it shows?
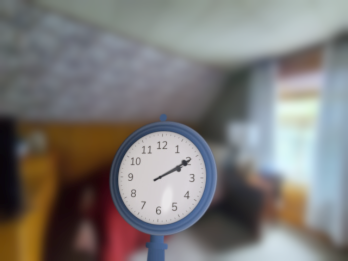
2:10
